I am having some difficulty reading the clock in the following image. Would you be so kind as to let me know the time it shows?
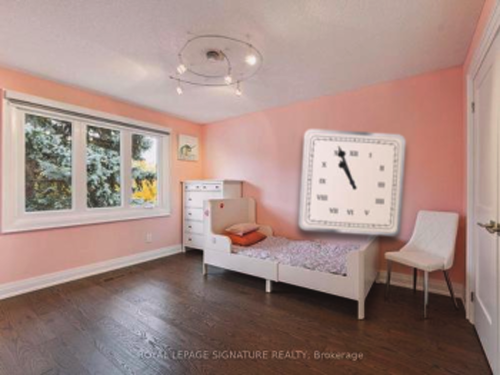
10:56
